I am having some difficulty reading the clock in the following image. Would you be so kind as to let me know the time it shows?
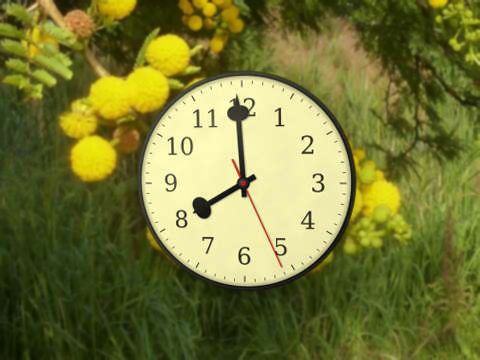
7:59:26
